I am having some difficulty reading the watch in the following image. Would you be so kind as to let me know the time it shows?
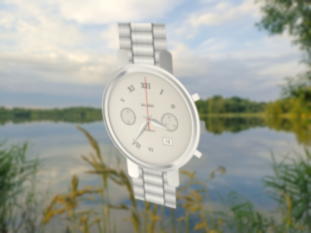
3:36
